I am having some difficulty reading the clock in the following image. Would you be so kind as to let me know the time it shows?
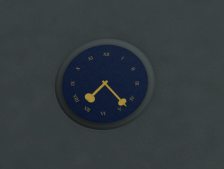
7:23
